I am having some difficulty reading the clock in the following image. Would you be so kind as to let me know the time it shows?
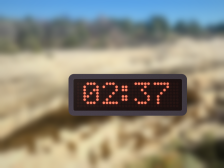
2:37
